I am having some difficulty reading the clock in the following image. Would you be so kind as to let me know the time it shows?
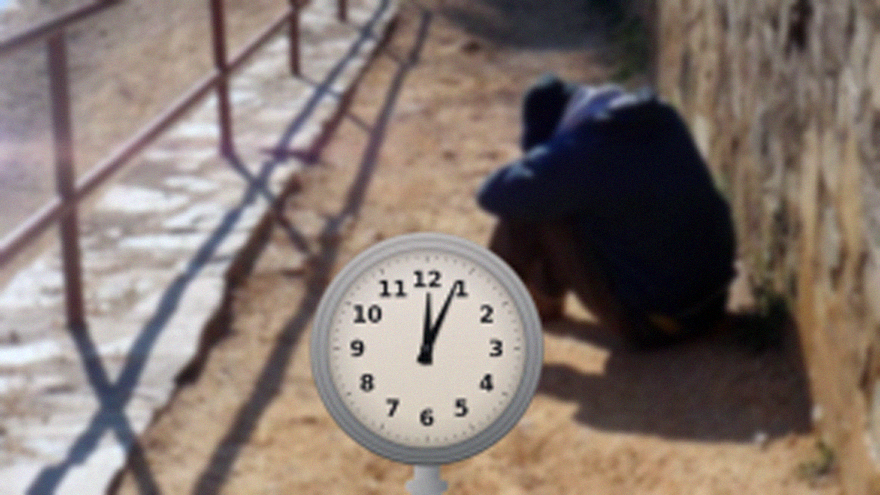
12:04
